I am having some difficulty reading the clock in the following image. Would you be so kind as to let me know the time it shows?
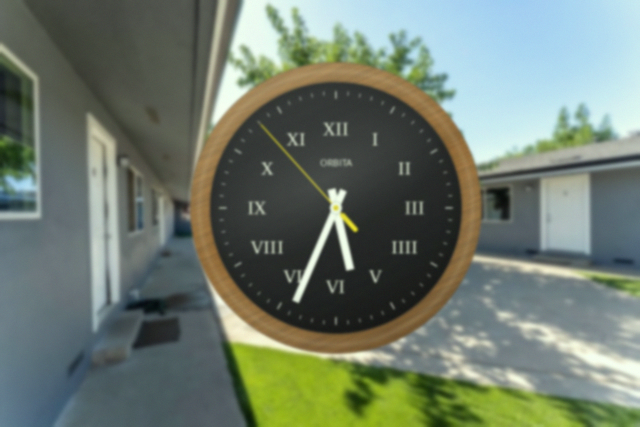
5:33:53
